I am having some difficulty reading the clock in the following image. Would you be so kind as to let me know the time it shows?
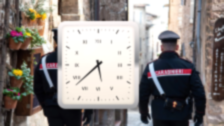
5:38
